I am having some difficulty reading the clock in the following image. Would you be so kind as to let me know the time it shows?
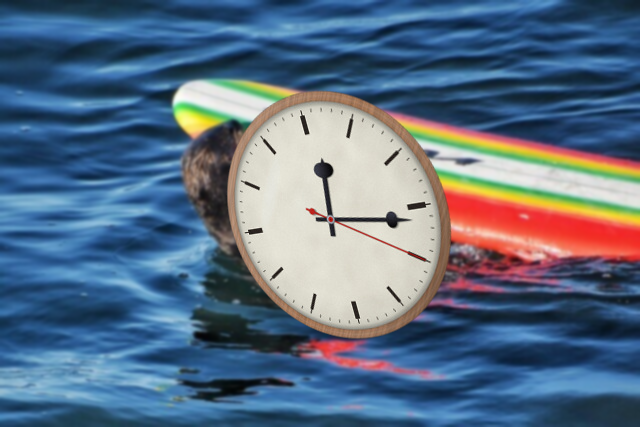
12:16:20
